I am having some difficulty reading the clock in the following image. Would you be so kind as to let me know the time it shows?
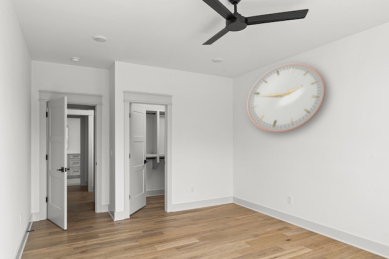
1:44
